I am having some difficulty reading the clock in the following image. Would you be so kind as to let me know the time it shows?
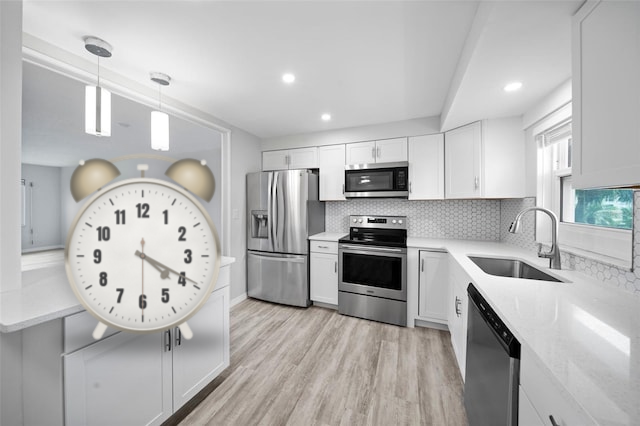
4:19:30
